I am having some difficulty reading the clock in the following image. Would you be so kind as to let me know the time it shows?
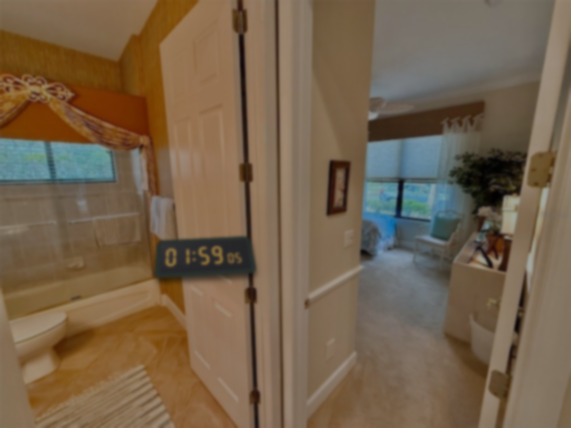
1:59
